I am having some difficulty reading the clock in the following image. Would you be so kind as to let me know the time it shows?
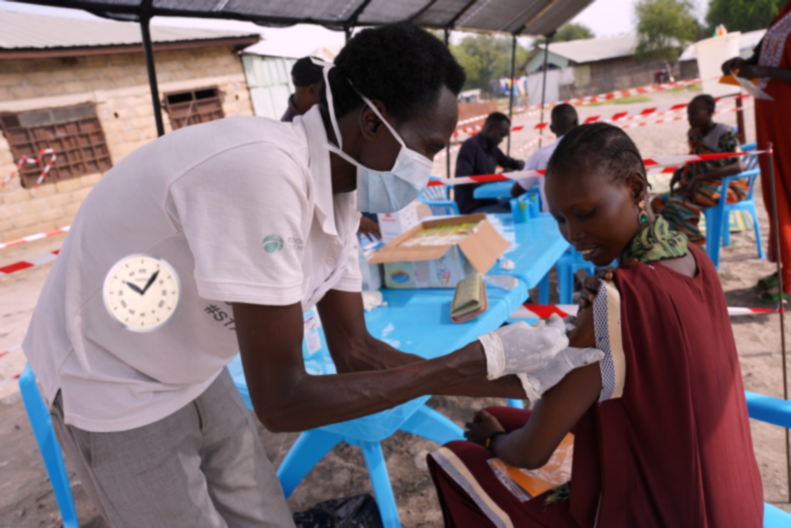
10:06
